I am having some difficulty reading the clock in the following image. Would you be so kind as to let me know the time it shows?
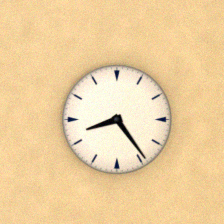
8:24
